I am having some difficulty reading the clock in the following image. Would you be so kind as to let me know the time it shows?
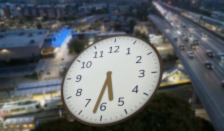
5:32
